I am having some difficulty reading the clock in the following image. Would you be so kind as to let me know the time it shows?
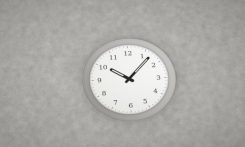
10:07
